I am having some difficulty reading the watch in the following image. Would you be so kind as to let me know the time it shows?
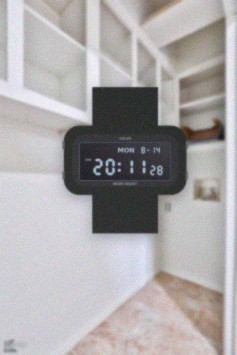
20:11:28
